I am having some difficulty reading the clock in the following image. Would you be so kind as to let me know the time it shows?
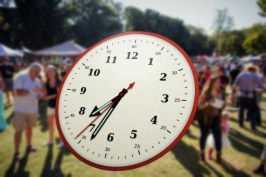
7:33:36
